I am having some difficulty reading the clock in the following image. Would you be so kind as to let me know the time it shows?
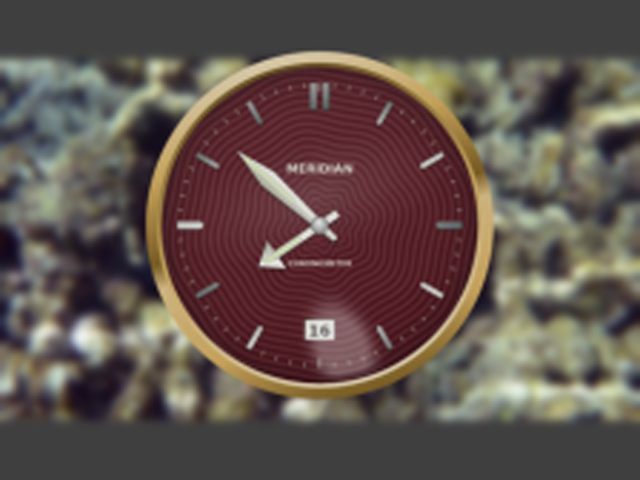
7:52
